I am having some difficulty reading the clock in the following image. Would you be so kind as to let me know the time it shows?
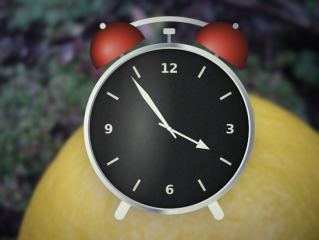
3:54
